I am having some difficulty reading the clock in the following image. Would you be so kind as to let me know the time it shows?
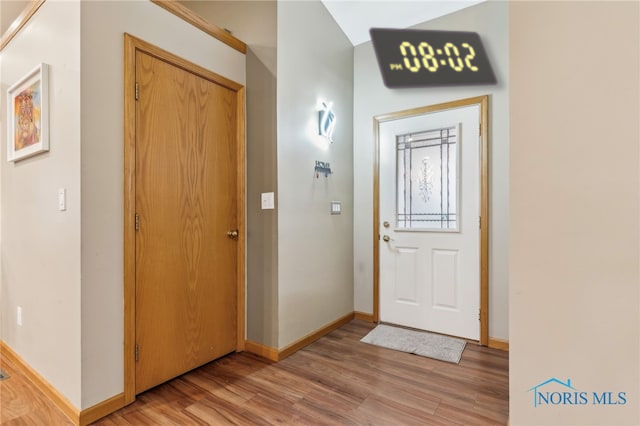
8:02
